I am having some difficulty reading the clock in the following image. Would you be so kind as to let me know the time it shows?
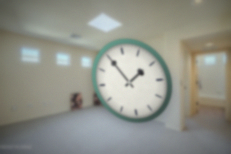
1:55
